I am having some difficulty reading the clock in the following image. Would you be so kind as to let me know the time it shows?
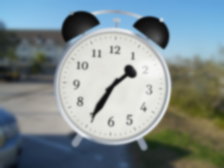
1:35
